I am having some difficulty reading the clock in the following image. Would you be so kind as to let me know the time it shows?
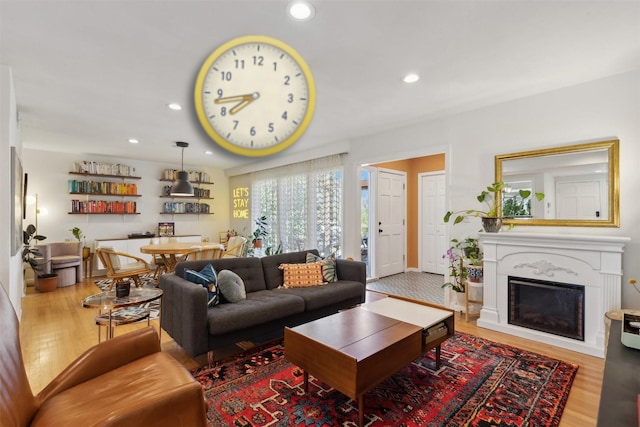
7:43
